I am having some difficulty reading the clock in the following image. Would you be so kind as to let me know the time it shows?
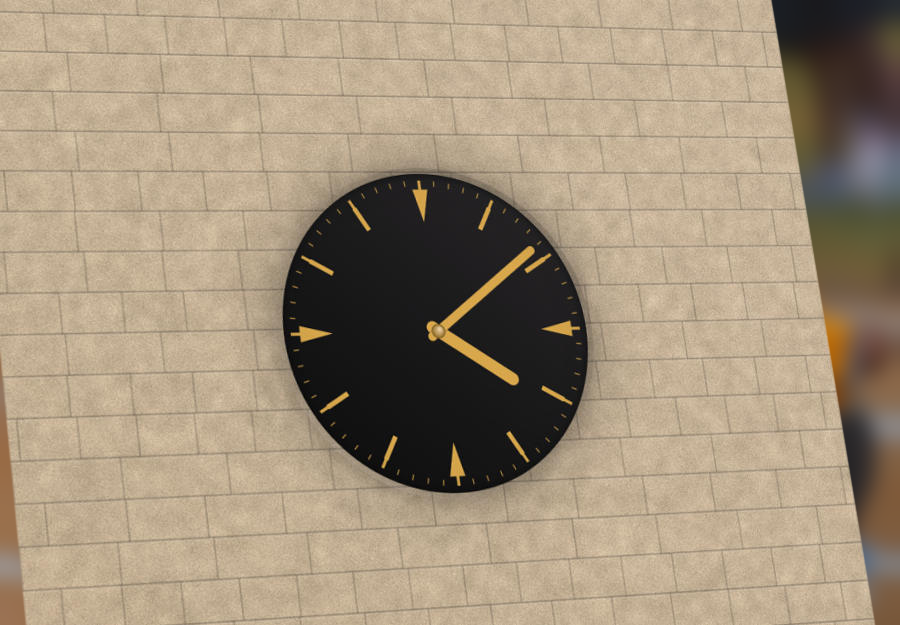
4:09
